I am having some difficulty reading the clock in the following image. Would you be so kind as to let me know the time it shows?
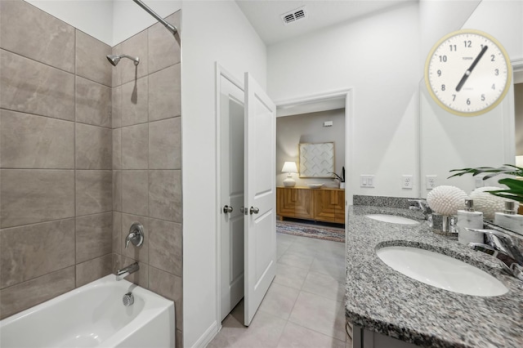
7:06
